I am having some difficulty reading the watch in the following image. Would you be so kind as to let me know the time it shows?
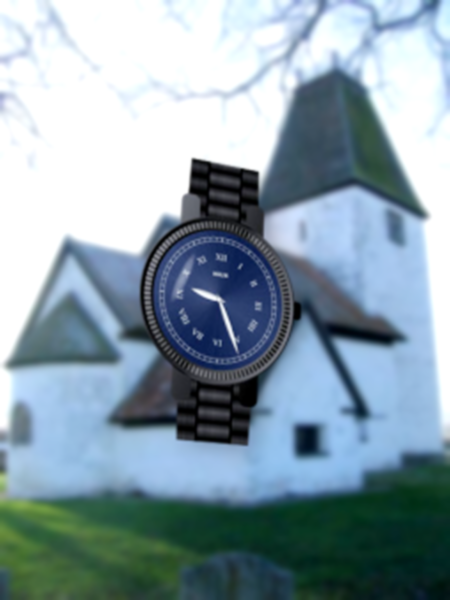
9:26
